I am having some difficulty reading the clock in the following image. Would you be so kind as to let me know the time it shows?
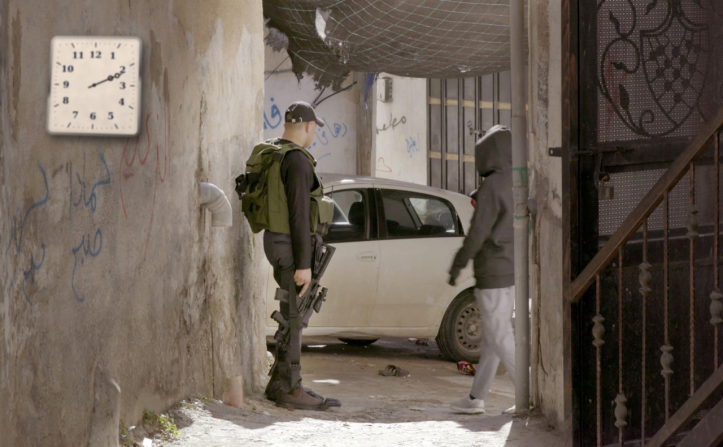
2:11
